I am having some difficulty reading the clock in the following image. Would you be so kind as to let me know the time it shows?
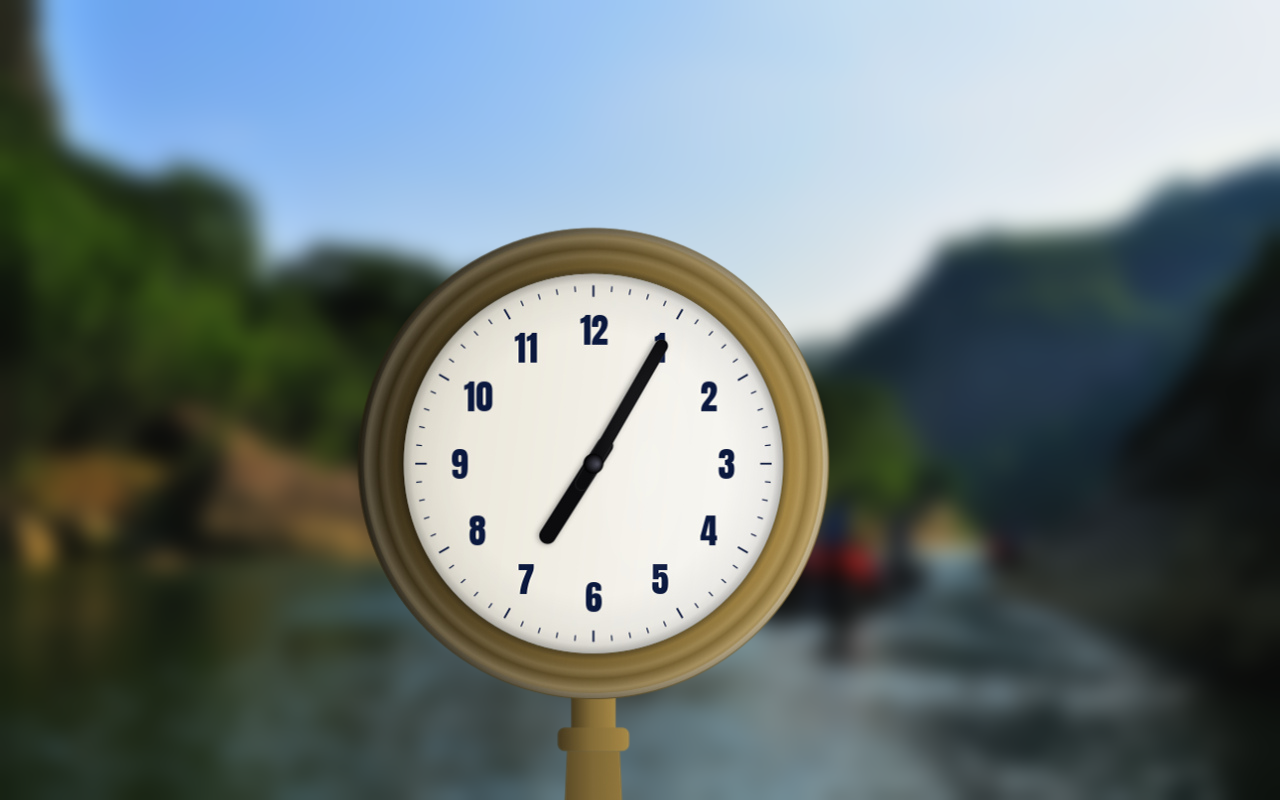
7:05
